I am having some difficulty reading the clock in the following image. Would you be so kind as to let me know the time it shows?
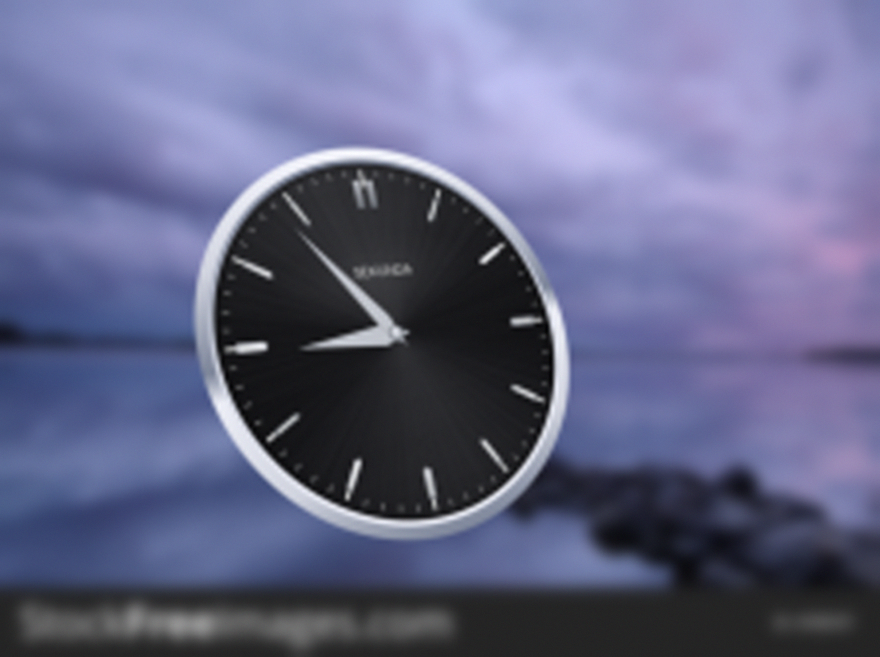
8:54
